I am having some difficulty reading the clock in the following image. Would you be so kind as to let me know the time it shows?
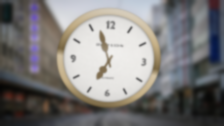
6:57
